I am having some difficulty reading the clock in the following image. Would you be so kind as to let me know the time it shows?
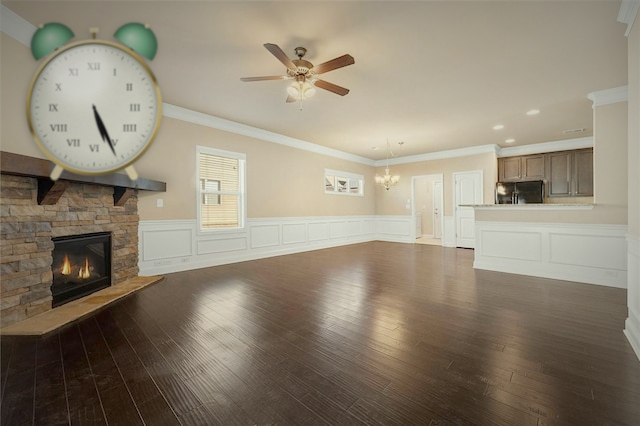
5:26
